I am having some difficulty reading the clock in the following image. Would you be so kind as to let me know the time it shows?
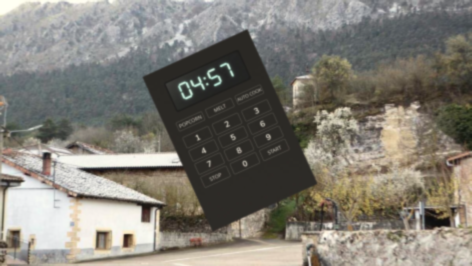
4:57
